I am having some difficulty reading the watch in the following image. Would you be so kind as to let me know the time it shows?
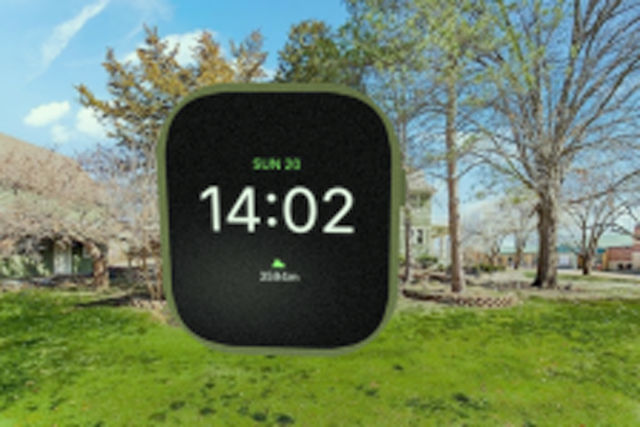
14:02
